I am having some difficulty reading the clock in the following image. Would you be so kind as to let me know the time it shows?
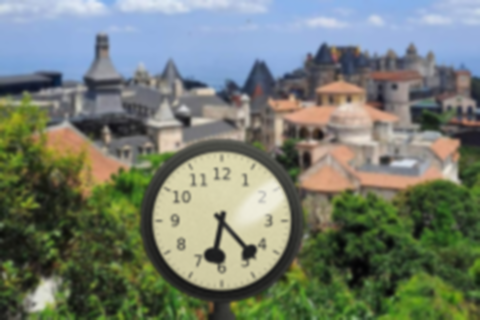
6:23
